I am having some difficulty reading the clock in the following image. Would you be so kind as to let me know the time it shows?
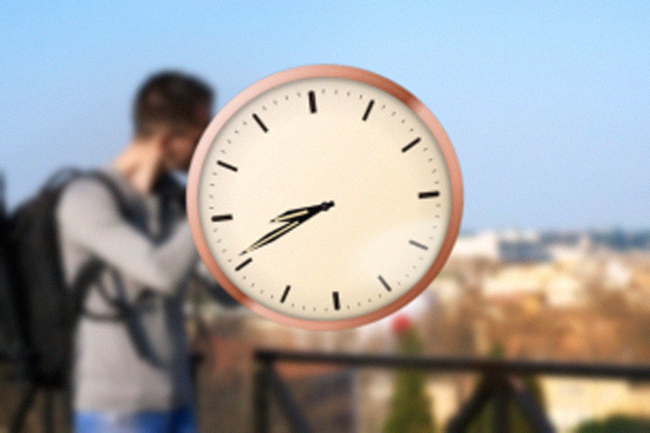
8:41
